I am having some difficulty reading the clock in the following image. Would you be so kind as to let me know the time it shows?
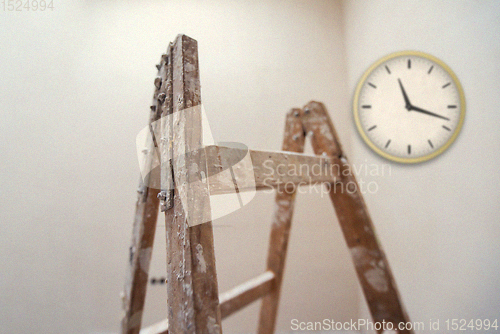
11:18
